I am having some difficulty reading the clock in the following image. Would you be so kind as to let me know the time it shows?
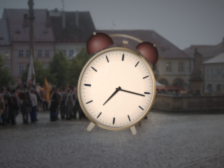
7:16
